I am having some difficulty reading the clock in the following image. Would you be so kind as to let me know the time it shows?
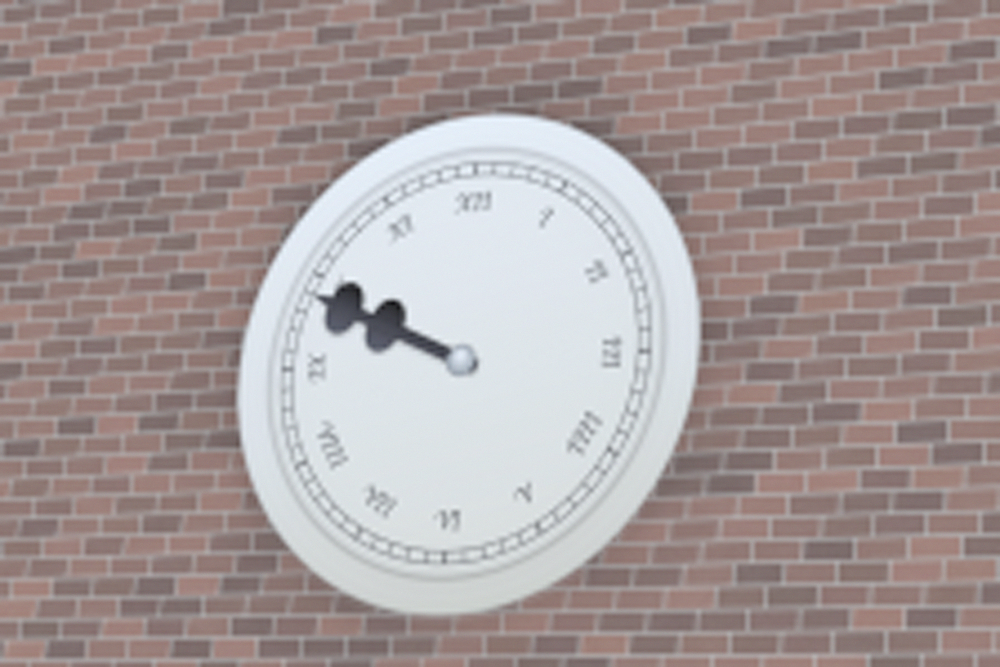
9:49
